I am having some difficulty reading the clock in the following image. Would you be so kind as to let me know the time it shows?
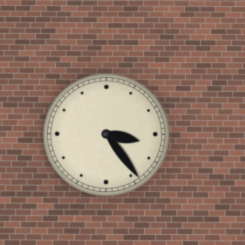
3:24
